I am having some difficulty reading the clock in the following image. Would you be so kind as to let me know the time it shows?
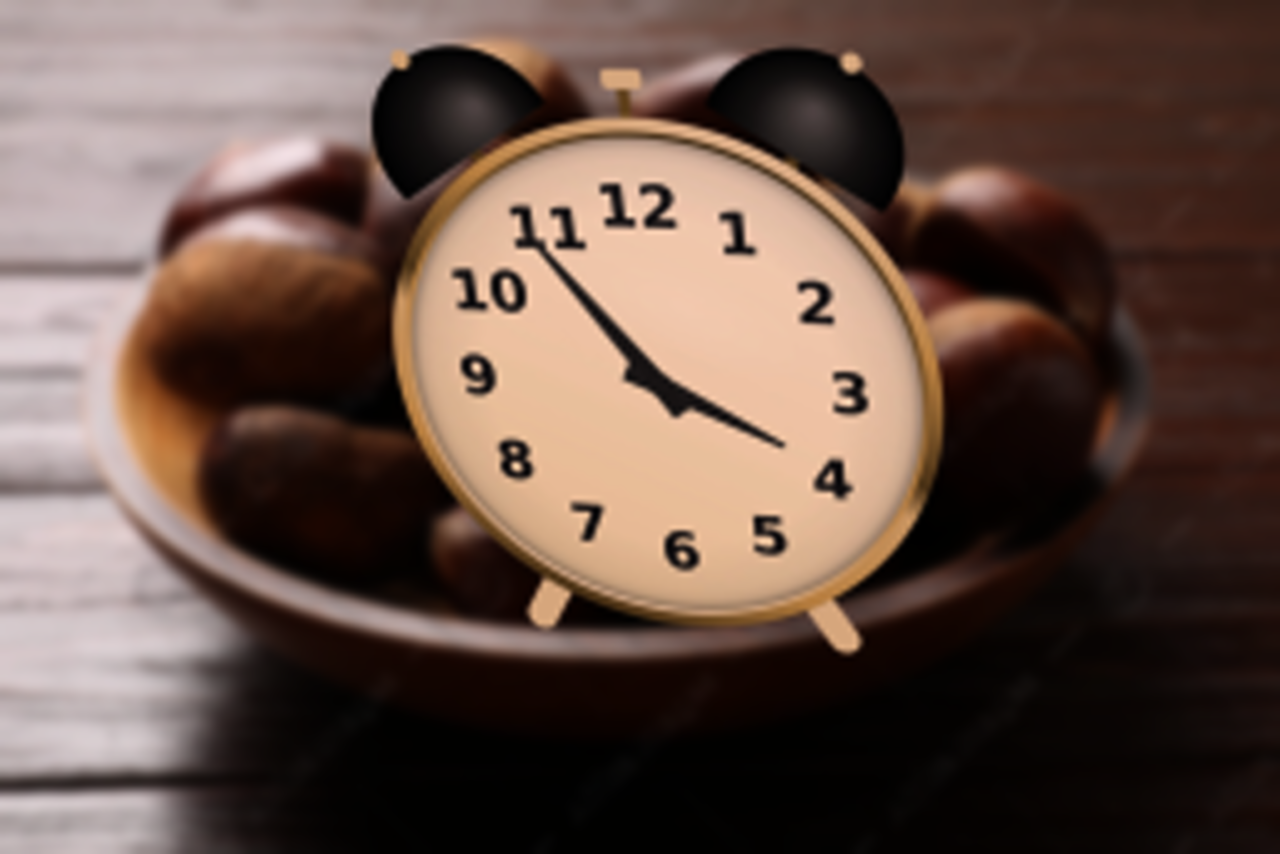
3:54
